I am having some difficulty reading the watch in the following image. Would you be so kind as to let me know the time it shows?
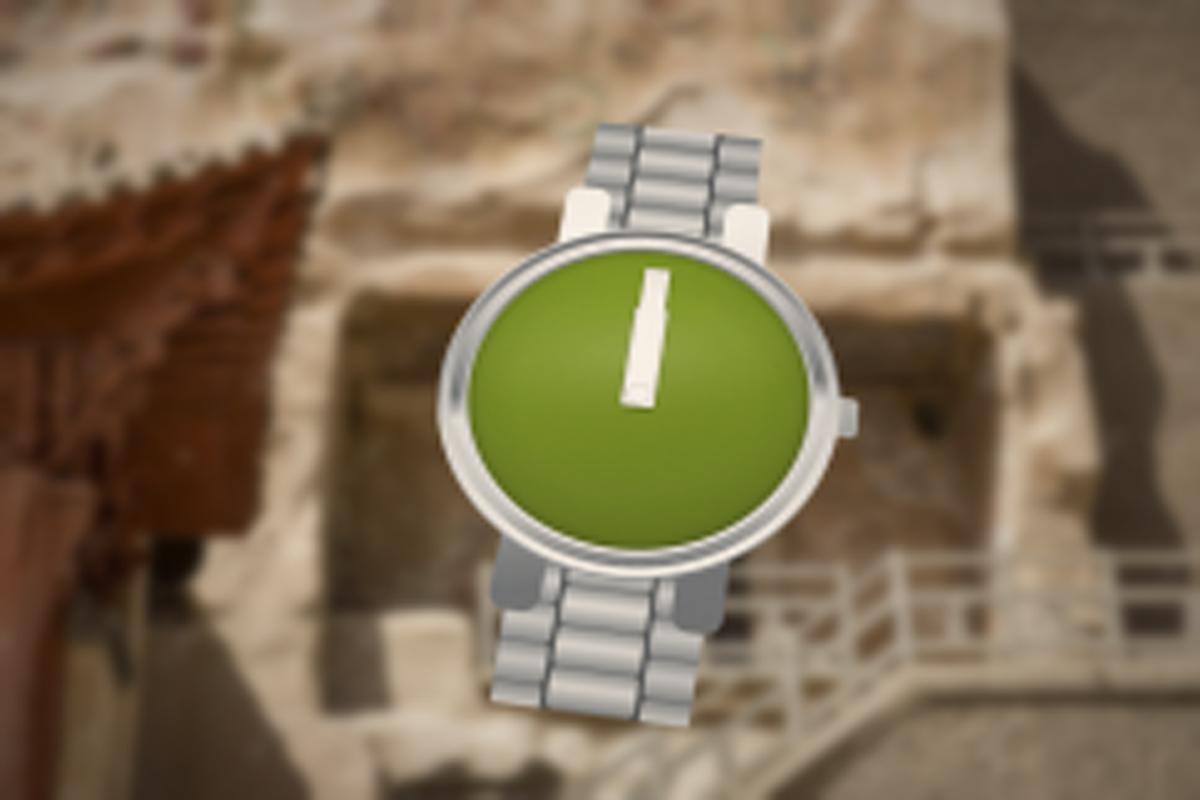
12:00
